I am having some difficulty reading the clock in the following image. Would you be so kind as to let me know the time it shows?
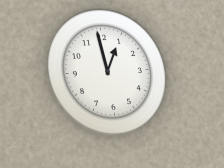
12:59
